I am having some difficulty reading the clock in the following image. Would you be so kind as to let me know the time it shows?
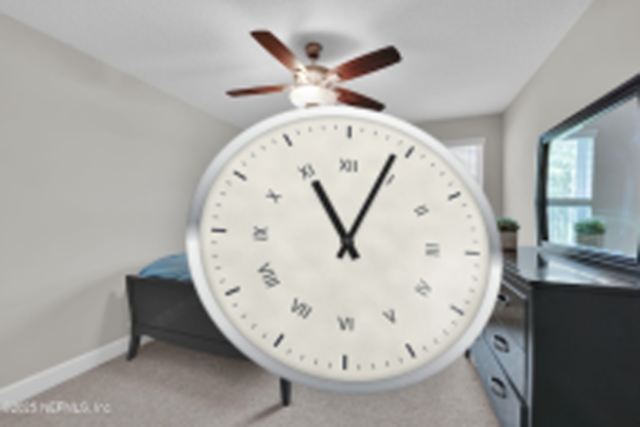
11:04
